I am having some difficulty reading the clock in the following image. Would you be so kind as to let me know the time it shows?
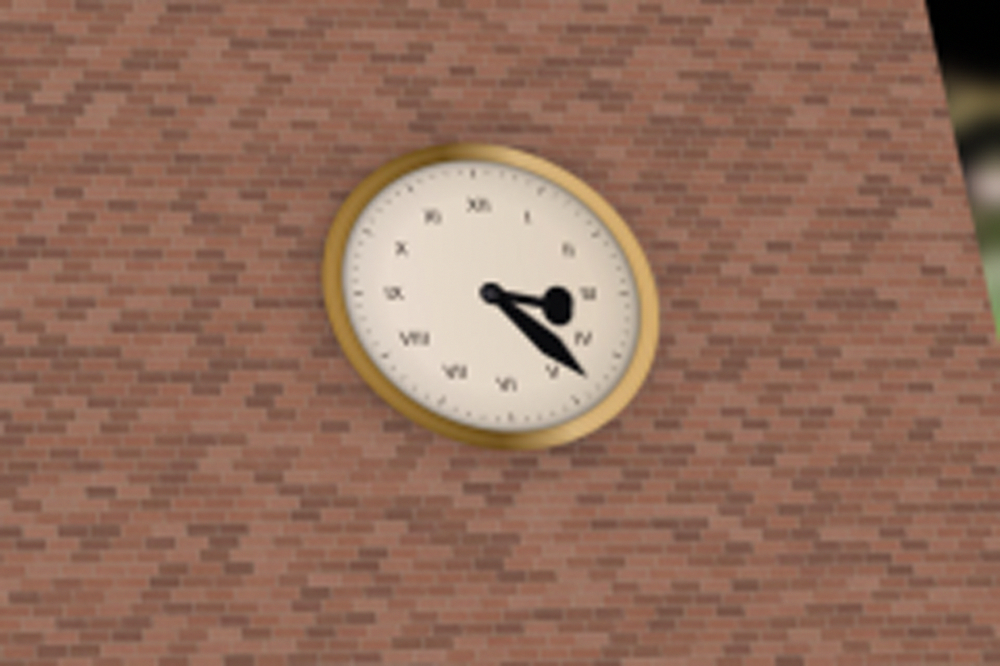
3:23
